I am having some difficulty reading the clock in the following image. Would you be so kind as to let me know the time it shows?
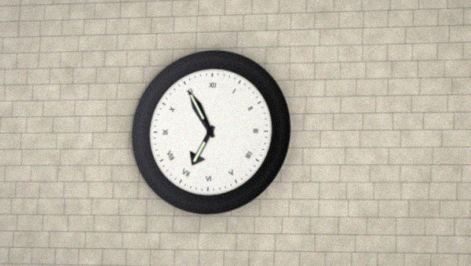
6:55
